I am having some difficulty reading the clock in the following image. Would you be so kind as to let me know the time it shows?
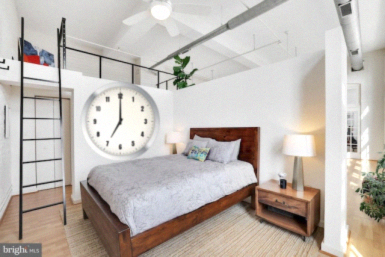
7:00
